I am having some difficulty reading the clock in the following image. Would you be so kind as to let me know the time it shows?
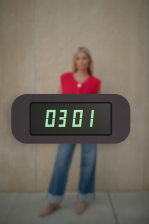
3:01
